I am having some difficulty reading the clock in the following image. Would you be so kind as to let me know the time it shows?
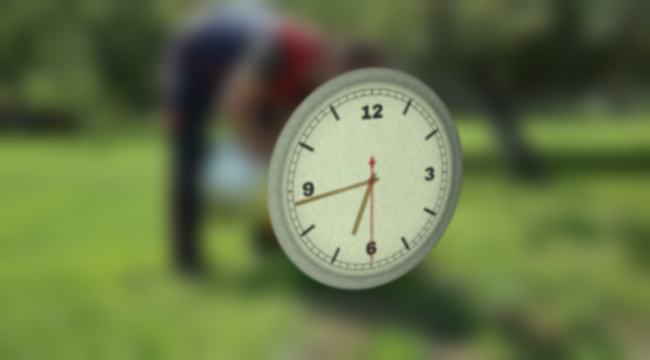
6:43:30
